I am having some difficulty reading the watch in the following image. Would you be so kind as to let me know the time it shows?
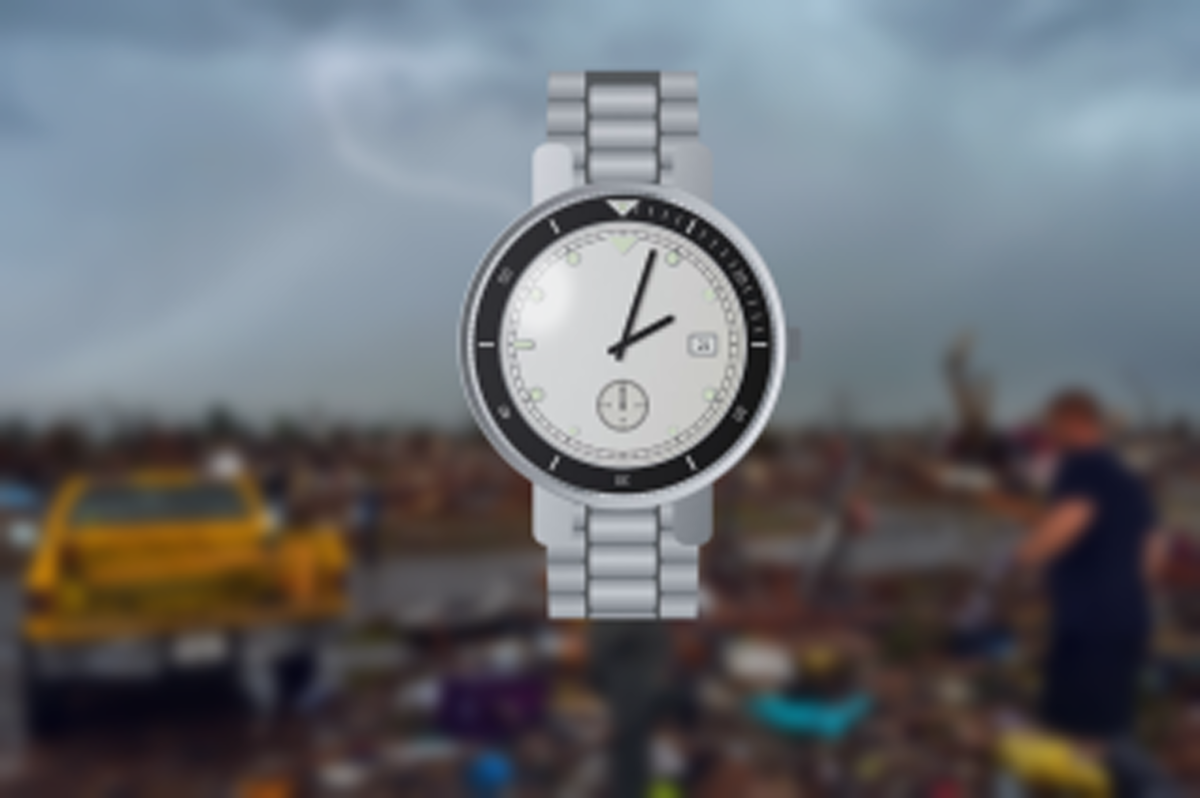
2:03
